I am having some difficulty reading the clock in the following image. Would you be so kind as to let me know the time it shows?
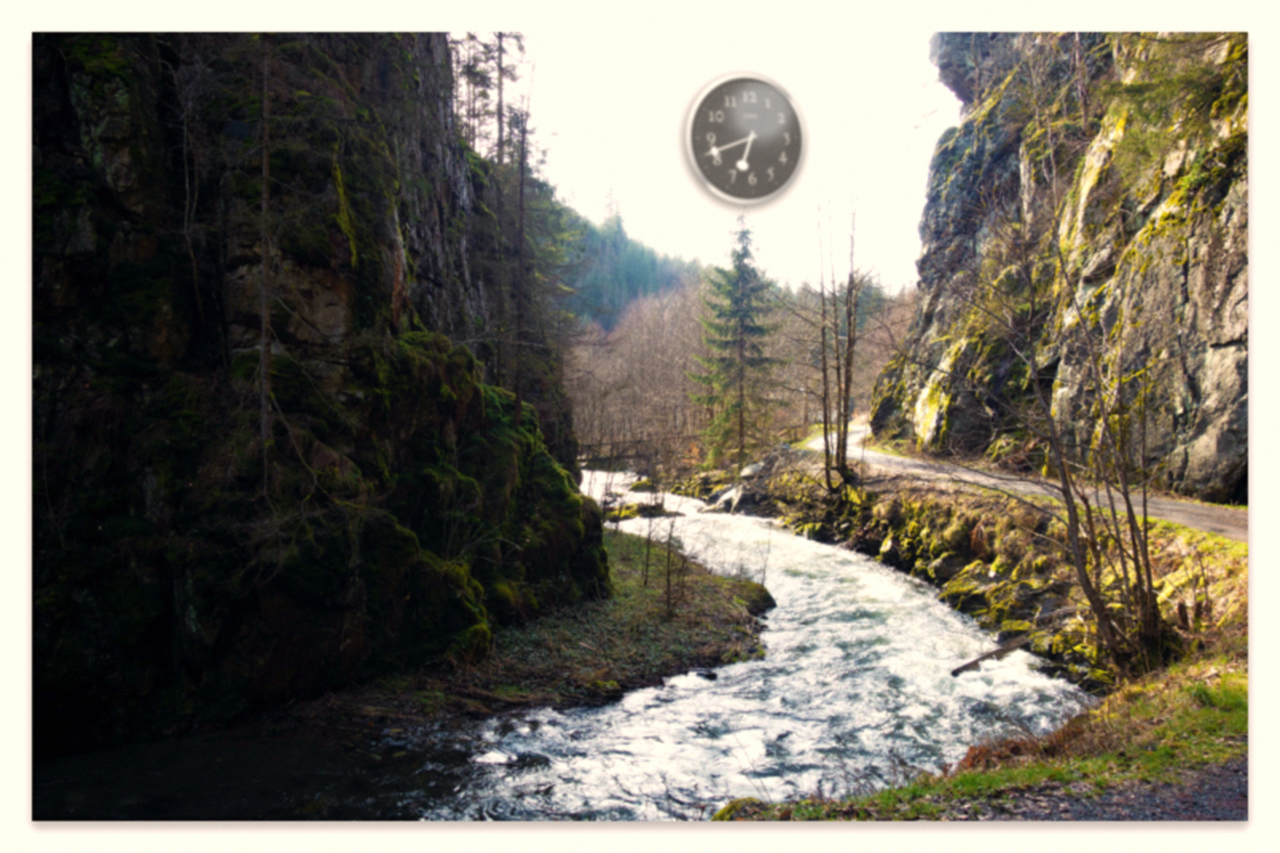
6:42
